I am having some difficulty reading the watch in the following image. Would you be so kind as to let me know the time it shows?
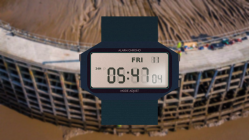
5:47:04
